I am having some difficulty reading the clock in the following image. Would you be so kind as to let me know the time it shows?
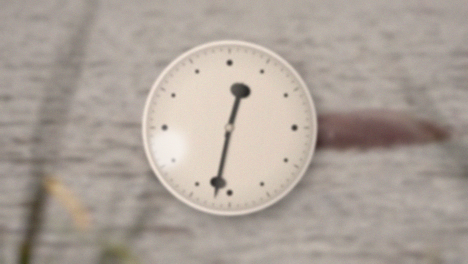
12:32
